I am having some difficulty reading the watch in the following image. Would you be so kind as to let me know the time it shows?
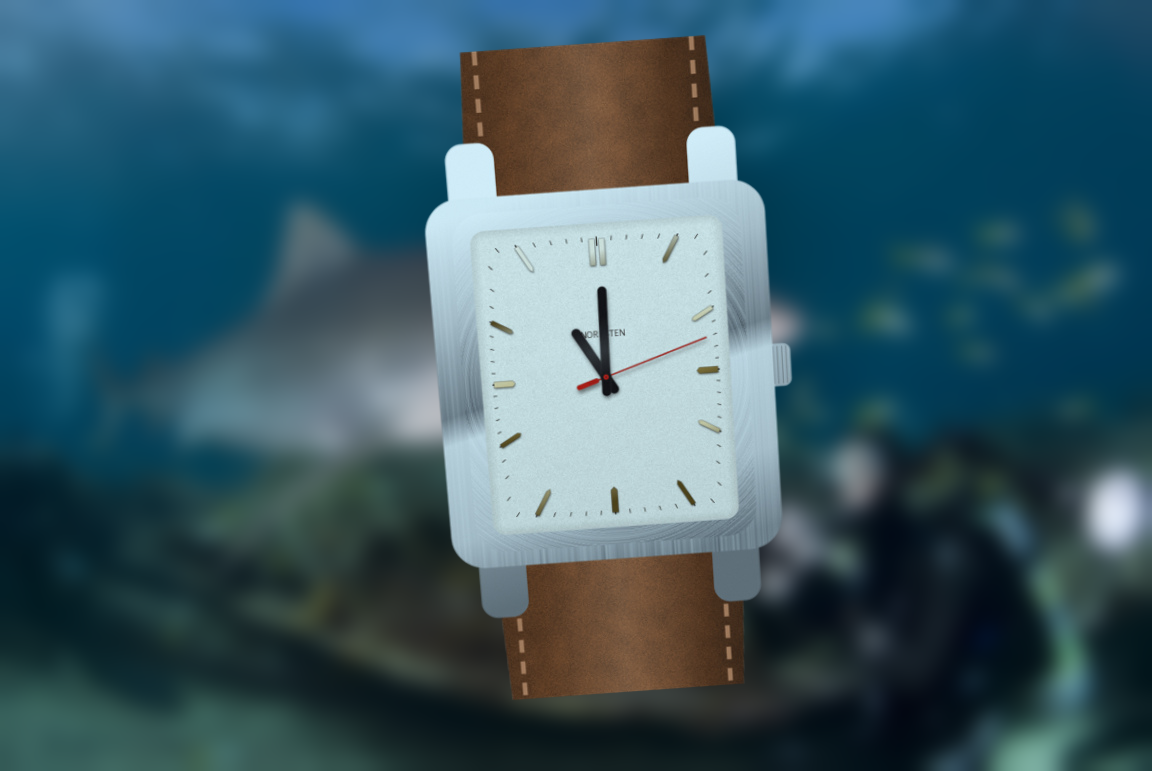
11:00:12
